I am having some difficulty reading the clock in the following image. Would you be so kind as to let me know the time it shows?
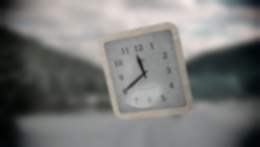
11:40
